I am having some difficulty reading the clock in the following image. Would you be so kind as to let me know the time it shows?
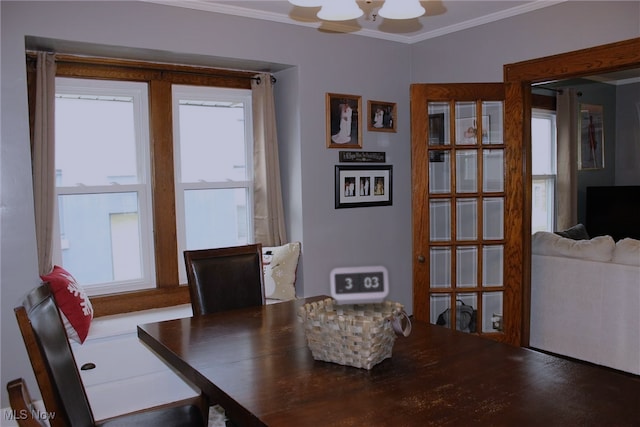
3:03
